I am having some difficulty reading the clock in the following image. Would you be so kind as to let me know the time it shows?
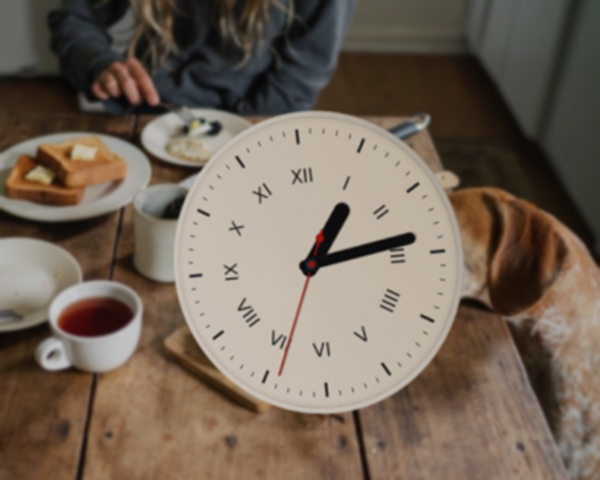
1:13:34
